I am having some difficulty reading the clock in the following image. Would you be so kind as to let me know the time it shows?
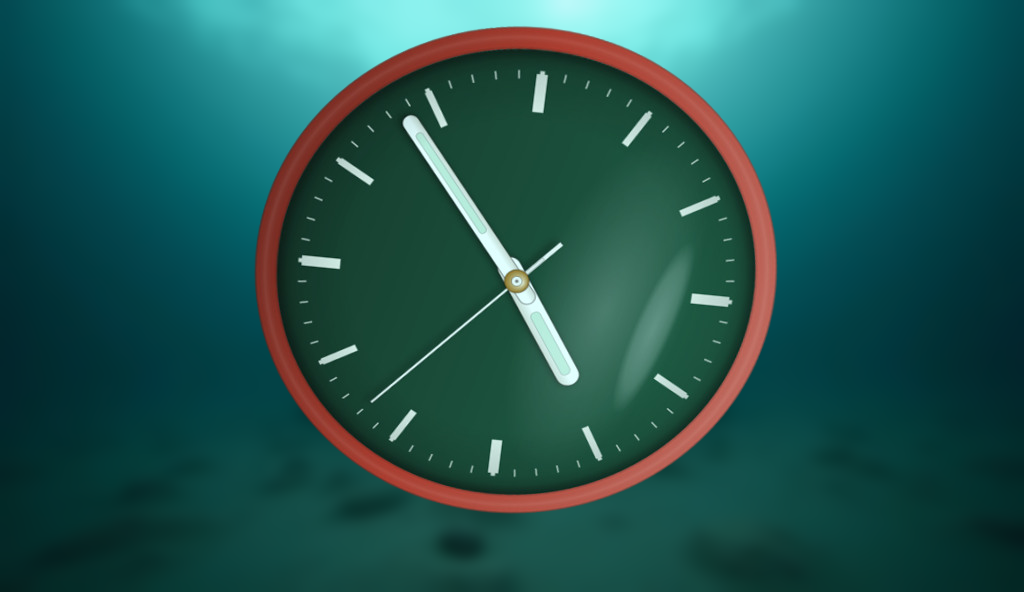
4:53:37
